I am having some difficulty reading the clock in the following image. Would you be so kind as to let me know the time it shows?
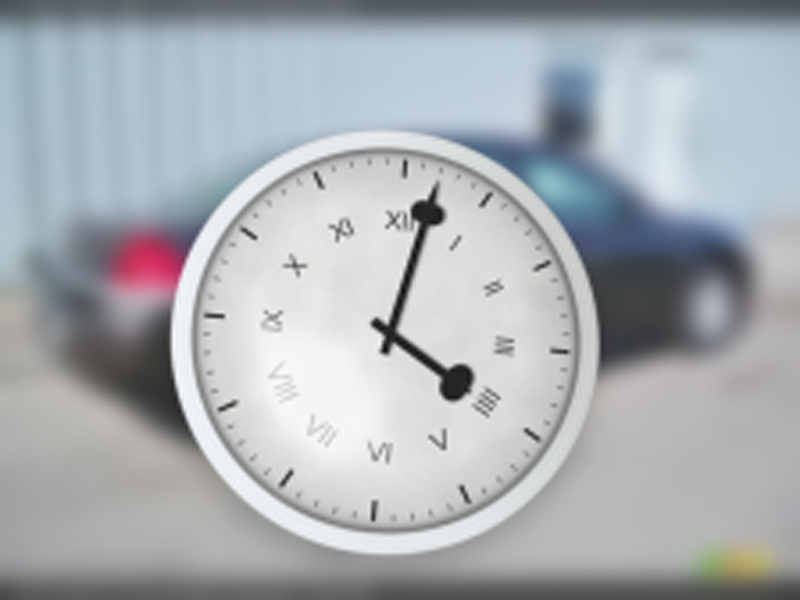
4:02
